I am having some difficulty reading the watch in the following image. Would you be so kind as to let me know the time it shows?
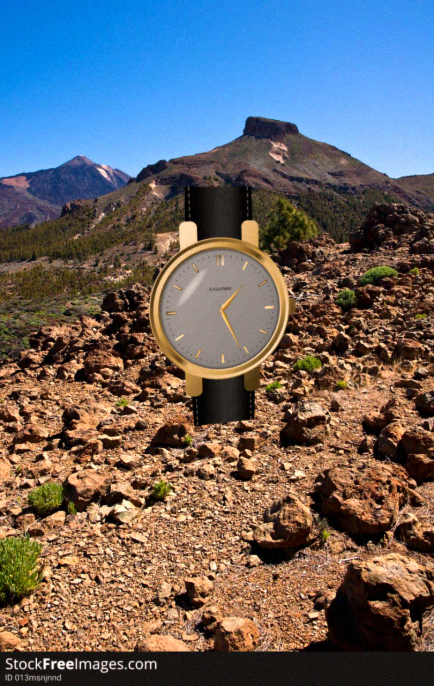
1:26
